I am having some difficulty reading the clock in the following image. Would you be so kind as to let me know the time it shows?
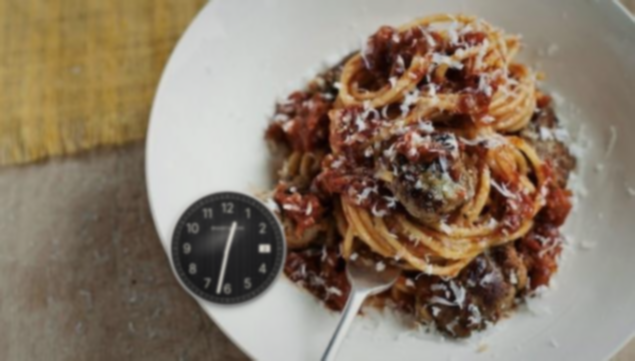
12:32
